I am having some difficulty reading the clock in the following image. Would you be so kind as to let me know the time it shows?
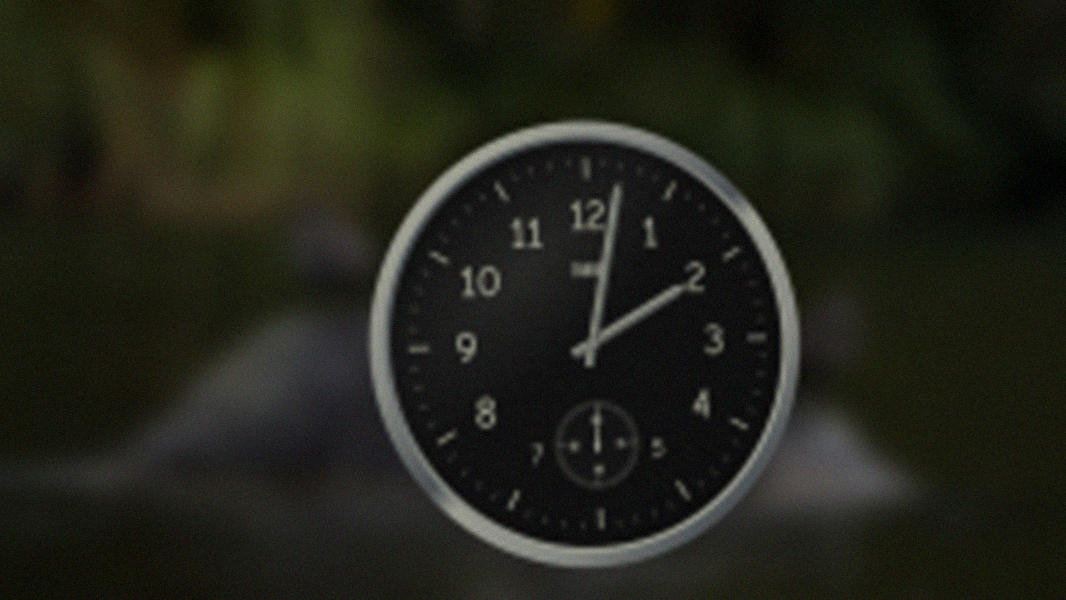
2:02
